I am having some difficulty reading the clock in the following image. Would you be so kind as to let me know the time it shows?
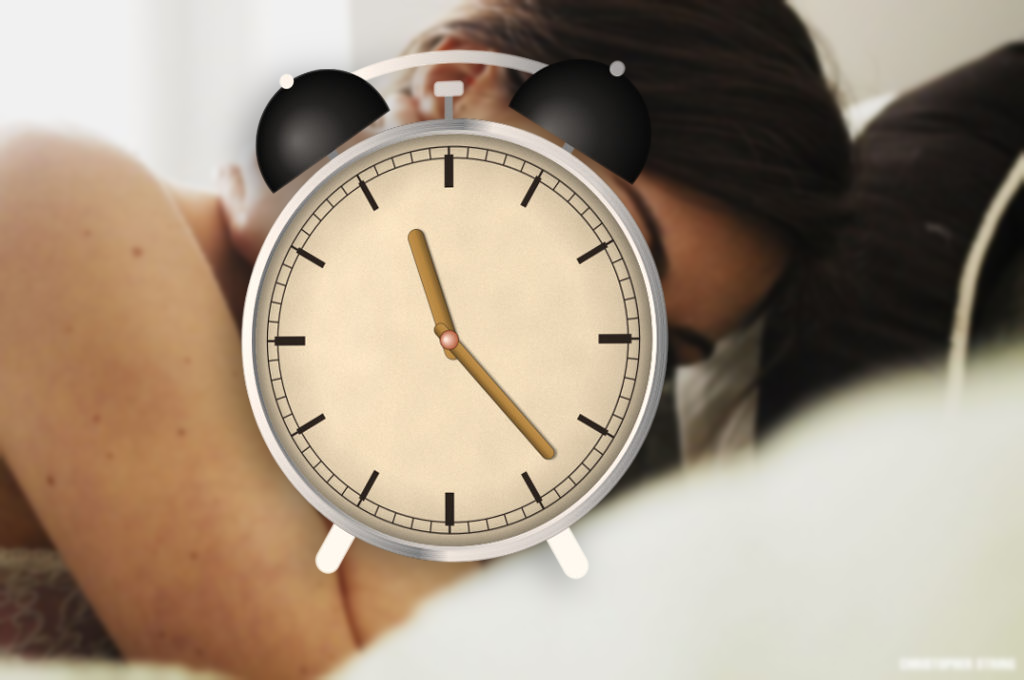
11:23
